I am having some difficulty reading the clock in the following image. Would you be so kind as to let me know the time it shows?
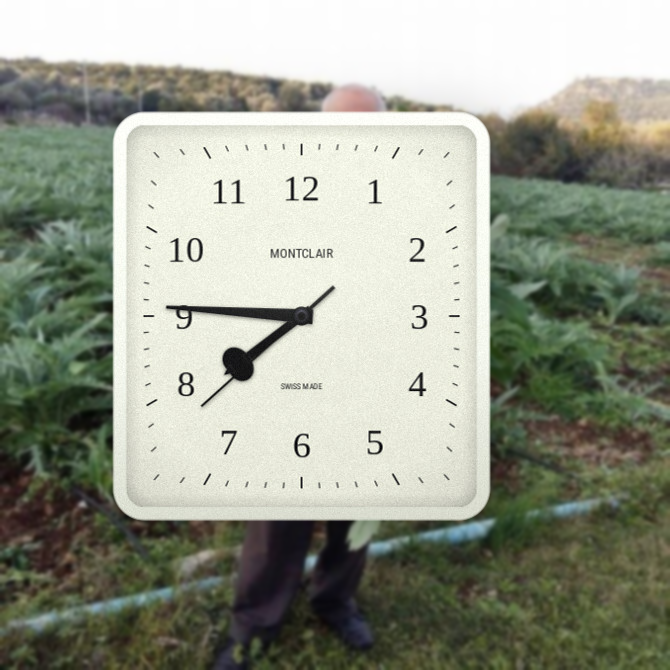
7:45:38
